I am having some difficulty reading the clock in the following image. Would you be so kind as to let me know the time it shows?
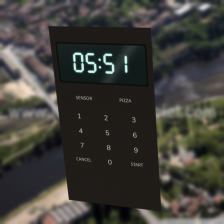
5:51
